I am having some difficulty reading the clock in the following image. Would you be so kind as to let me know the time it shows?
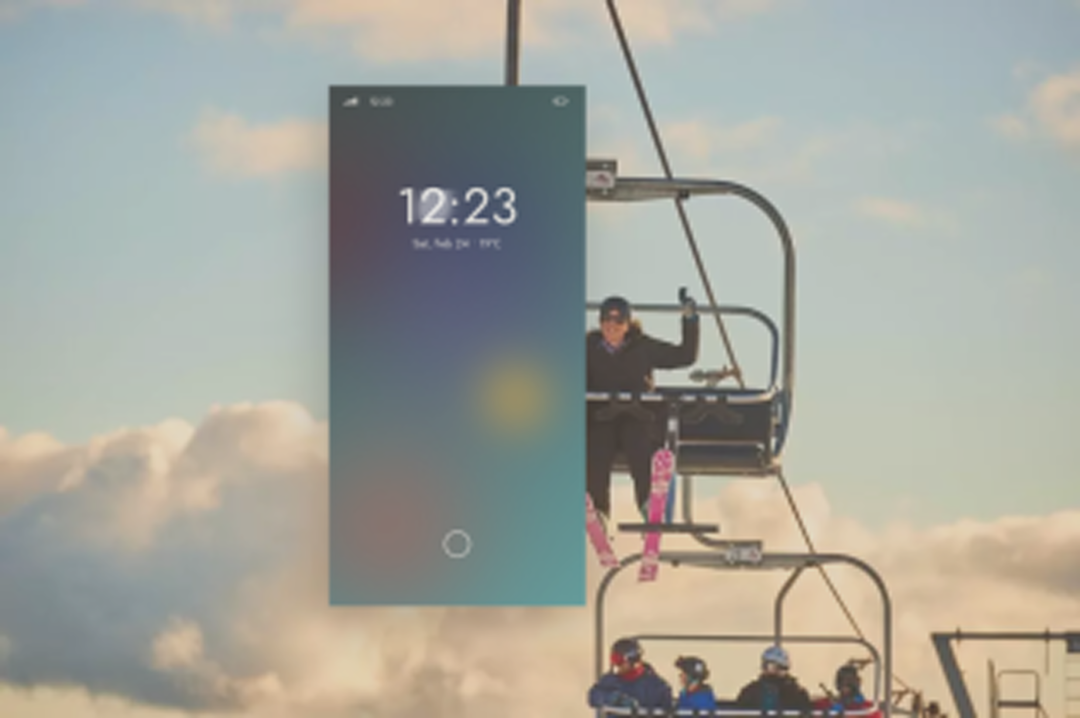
12:23
